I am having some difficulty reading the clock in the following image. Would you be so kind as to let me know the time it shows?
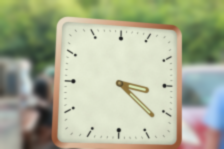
3:22
